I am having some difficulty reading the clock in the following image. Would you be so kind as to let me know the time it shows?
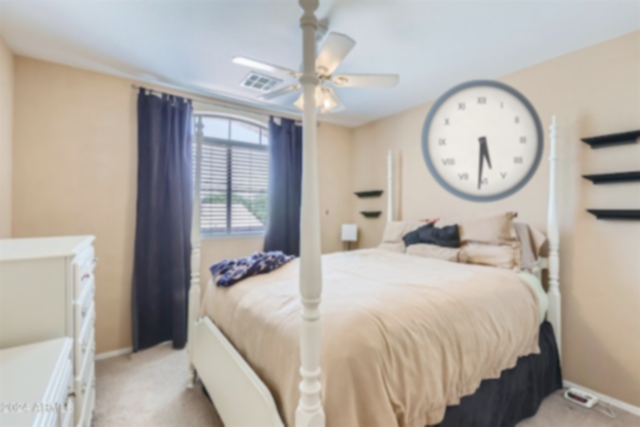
5:31
